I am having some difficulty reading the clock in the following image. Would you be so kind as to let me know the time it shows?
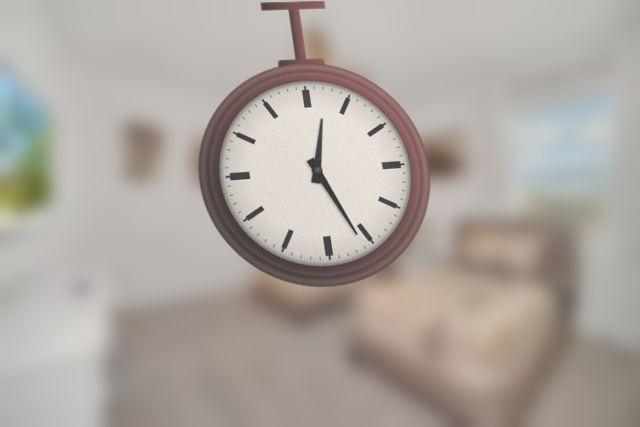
12:26
